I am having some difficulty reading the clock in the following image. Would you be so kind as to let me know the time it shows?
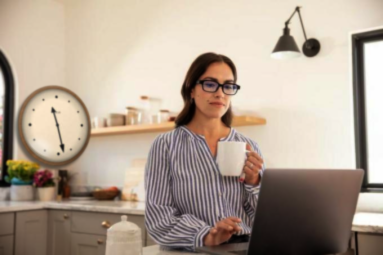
11:28
